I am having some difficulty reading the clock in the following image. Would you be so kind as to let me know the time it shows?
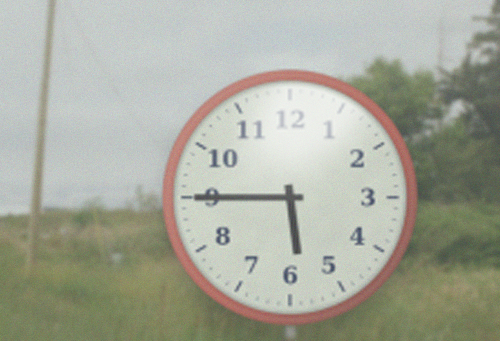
5:45
